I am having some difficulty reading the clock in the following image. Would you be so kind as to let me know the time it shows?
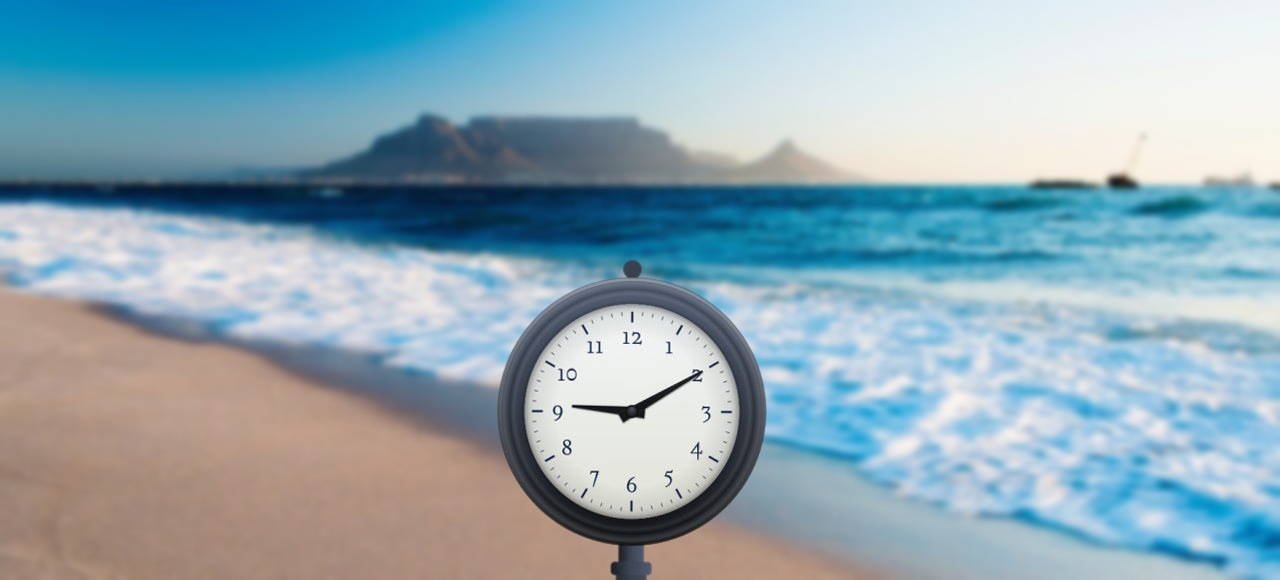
9:10
